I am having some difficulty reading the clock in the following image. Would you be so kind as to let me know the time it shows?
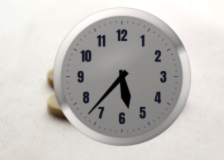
5:37
